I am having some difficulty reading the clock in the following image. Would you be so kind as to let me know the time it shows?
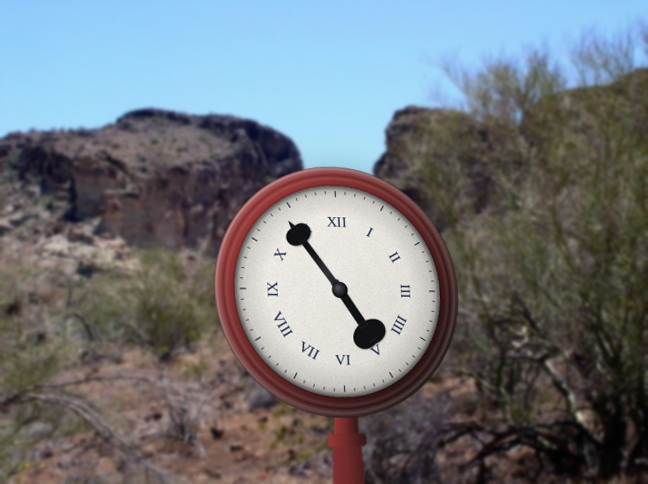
4:54
